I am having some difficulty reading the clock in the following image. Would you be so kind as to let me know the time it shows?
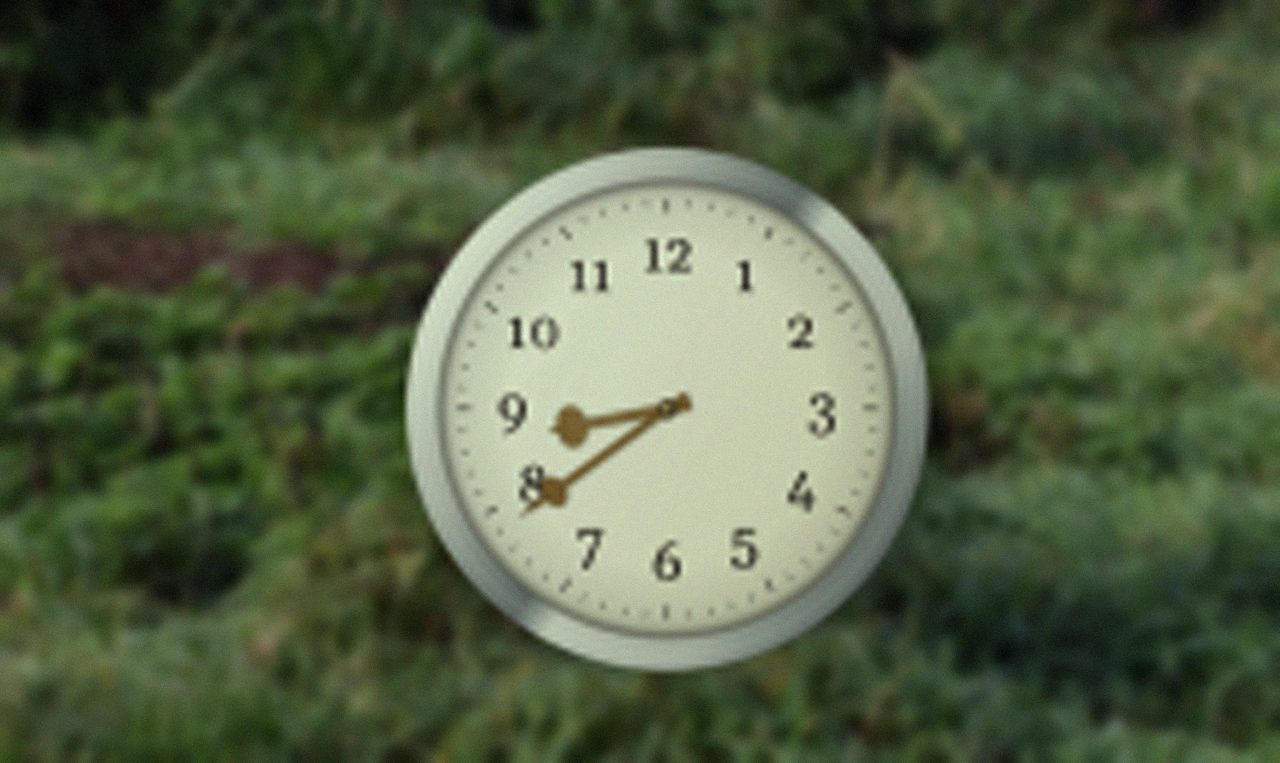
8:39
